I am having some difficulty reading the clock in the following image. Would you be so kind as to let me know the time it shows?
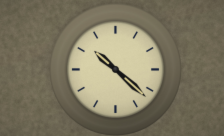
10:22
